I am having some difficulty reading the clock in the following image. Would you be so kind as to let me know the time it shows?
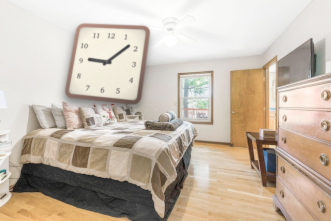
9:08
